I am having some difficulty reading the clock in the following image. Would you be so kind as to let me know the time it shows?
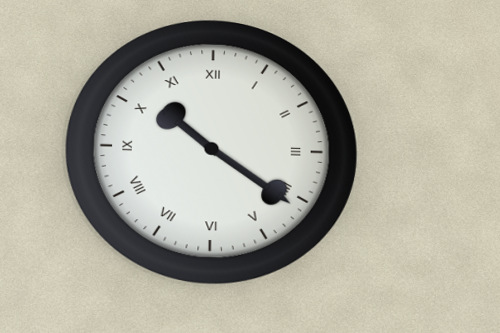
10:21
